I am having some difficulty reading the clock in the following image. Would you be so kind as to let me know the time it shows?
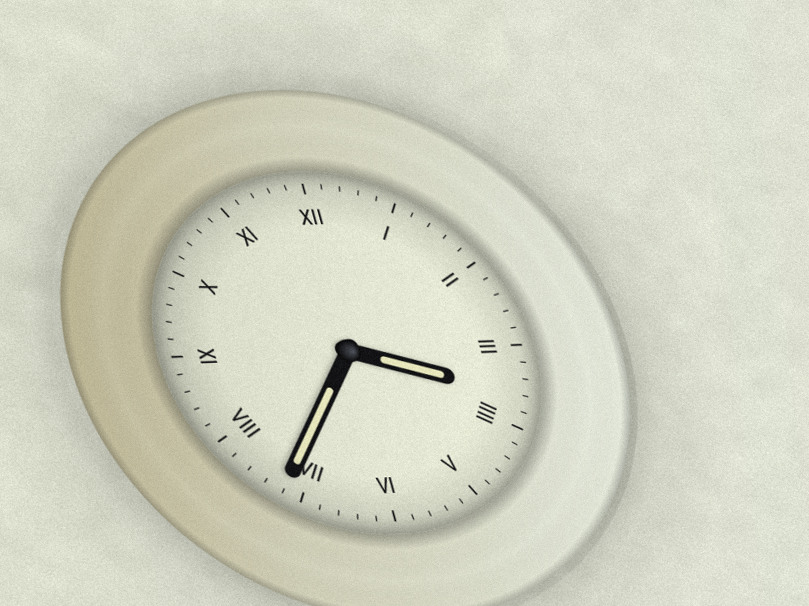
3:36
